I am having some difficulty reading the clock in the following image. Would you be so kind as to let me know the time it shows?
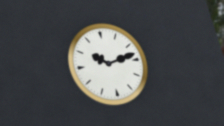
10:13
